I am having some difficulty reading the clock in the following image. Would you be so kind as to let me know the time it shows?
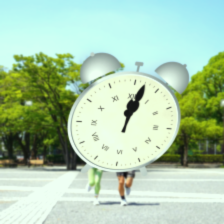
12:02
